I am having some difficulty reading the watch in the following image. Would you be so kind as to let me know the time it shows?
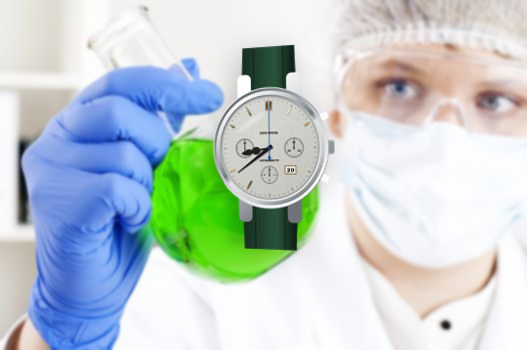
8:39
